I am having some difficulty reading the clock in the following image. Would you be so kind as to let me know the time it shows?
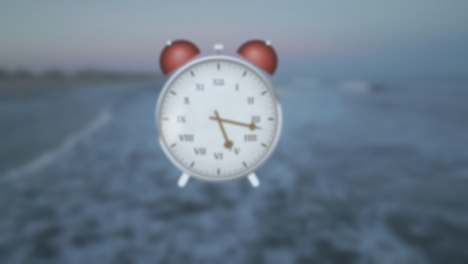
5:17
